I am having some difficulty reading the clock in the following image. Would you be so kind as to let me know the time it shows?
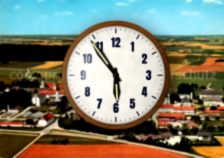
5:54
